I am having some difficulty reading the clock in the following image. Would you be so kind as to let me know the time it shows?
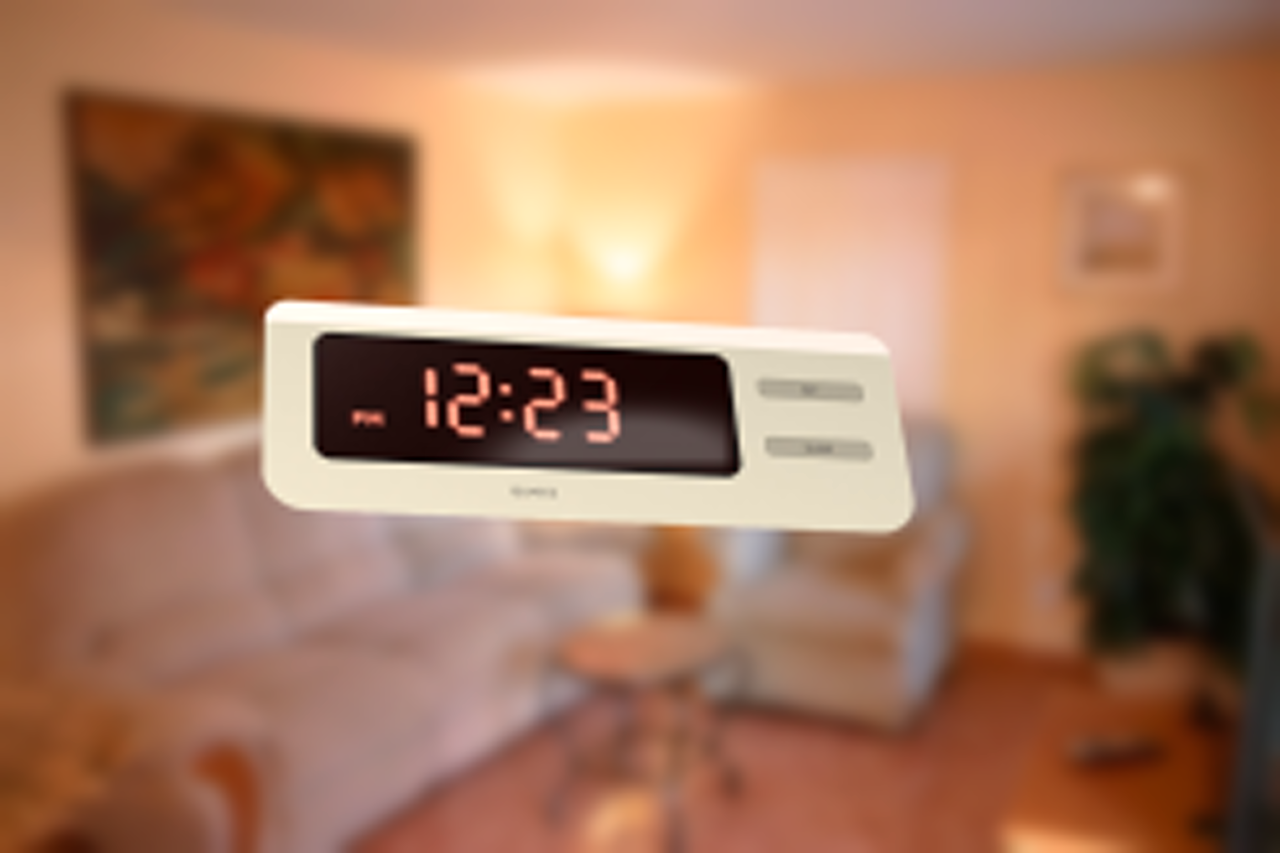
12:23
